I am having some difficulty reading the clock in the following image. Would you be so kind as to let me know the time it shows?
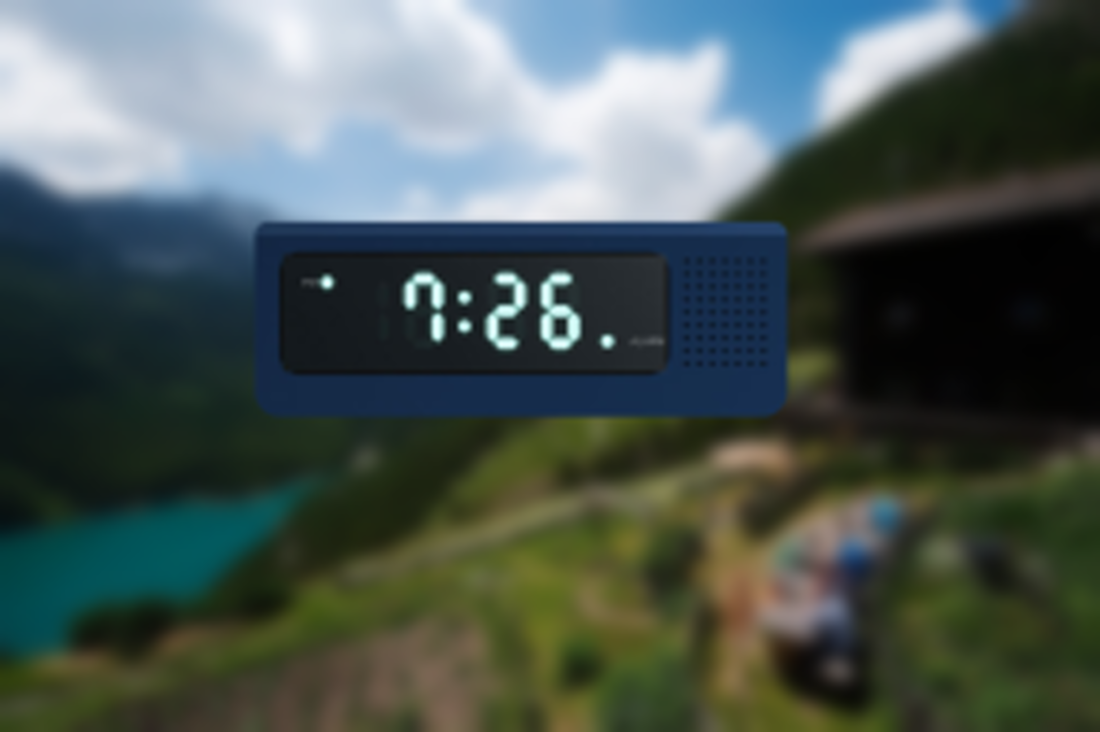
7:26
